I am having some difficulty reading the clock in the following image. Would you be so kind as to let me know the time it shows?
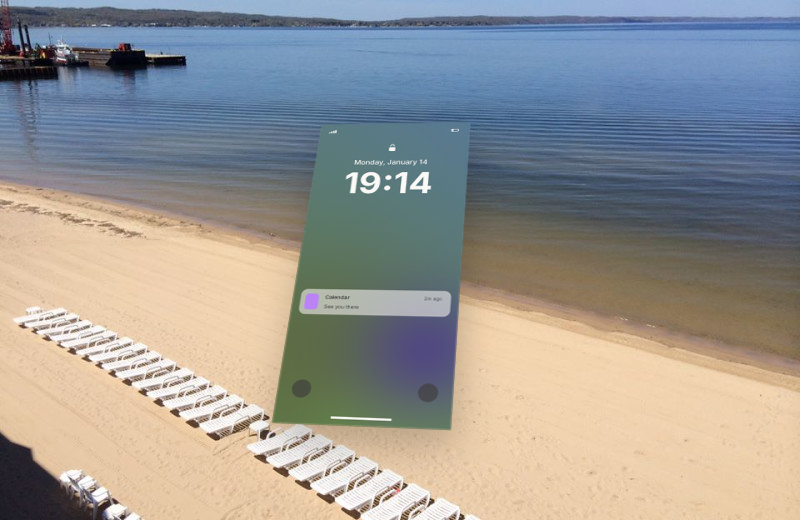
19:14
